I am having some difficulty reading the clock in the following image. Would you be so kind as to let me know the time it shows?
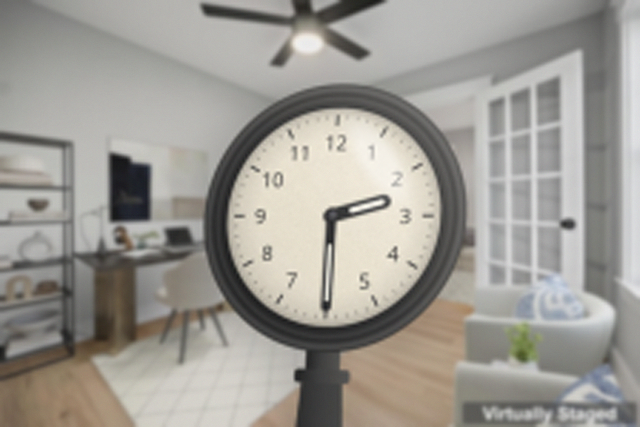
2:30
